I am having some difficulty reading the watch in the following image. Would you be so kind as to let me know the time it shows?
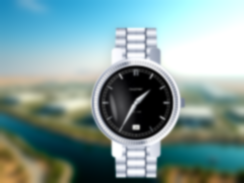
1:35
